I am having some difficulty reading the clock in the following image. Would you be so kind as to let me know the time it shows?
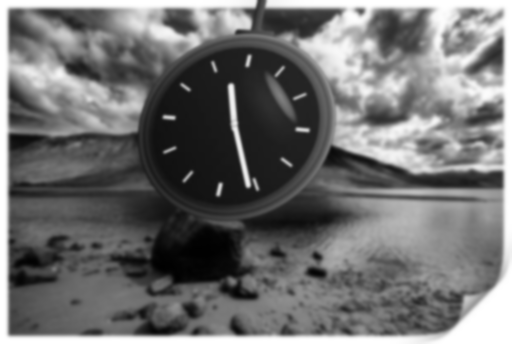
11:26
